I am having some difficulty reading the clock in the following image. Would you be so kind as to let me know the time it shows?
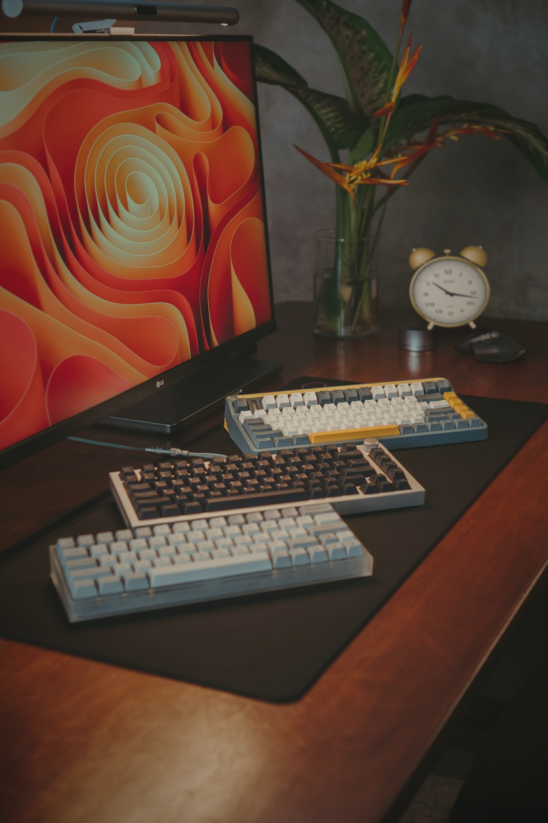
10:17
